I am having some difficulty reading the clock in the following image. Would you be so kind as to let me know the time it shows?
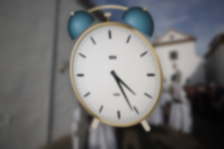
4:26
